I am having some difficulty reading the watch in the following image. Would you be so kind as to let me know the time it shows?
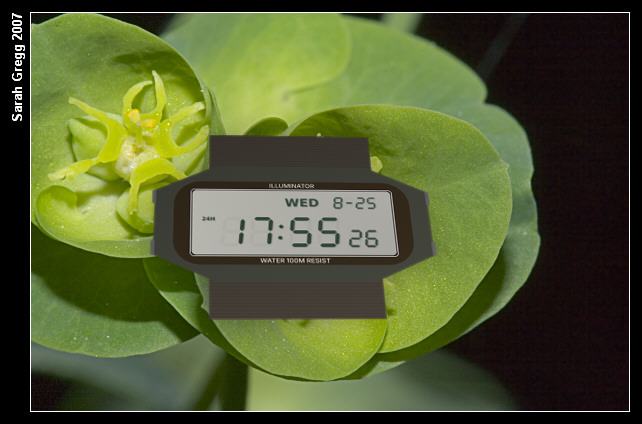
17:55:26
